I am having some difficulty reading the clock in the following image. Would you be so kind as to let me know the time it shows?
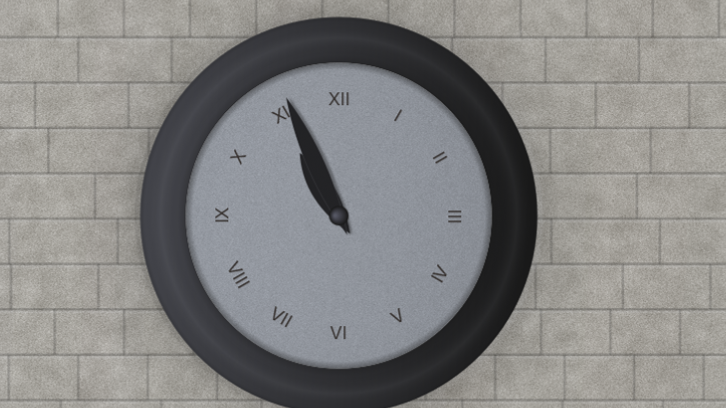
10:56
